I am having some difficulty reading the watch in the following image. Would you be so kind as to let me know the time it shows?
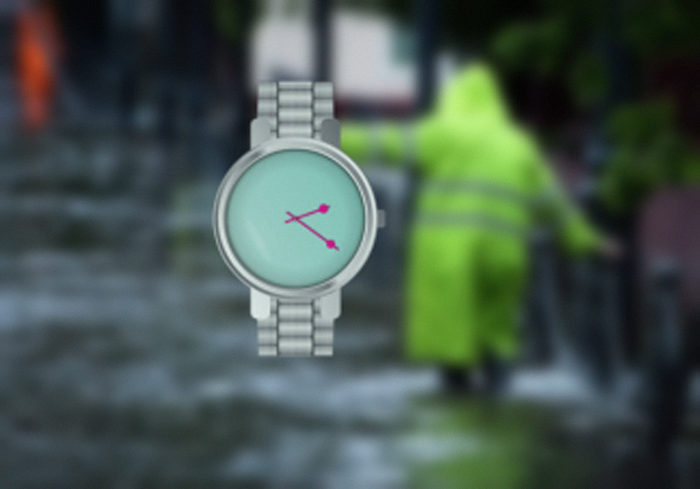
2:21
